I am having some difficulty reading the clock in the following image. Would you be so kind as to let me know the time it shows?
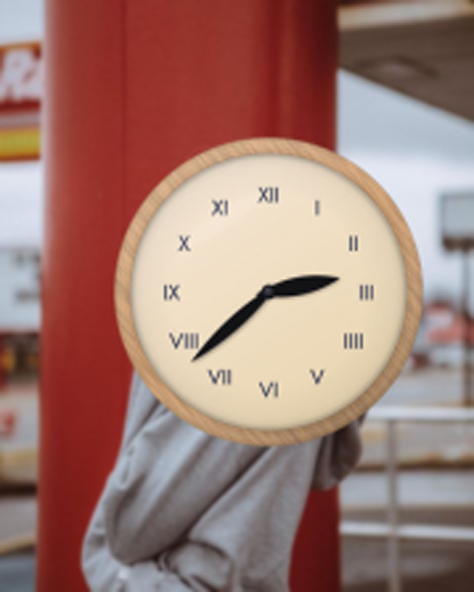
2:38
